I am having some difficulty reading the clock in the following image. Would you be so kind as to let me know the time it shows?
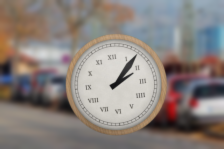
2:07
